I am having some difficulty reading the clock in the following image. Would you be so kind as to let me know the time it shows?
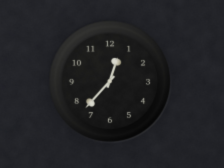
12:37
